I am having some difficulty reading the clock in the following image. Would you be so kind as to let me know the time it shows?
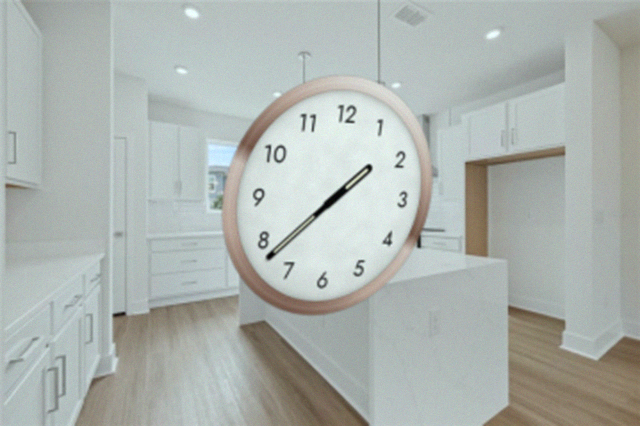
1:38
